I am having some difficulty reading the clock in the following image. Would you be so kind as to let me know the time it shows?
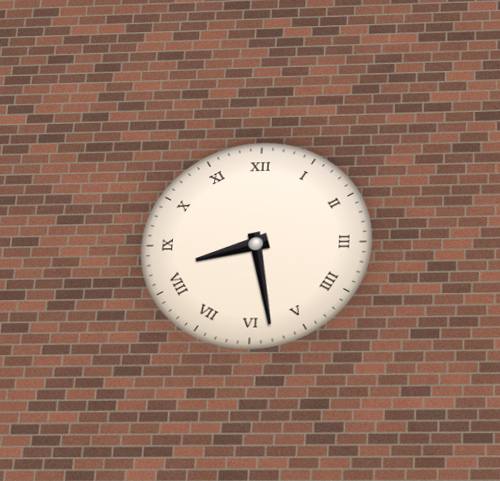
8:28
